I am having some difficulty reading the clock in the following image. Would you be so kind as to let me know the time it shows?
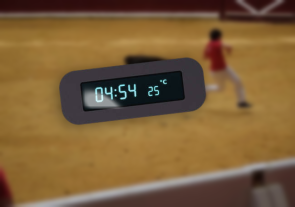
4:54
